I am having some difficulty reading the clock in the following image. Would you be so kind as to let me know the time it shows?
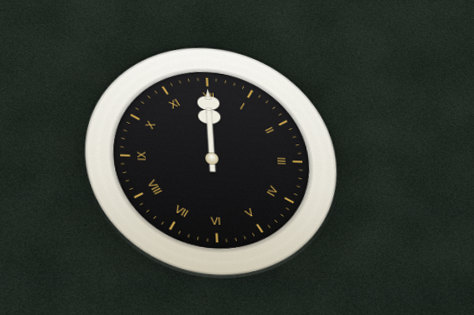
12:00
